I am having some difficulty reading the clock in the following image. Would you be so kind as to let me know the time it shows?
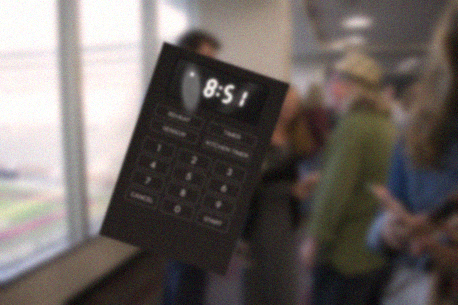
8:51
